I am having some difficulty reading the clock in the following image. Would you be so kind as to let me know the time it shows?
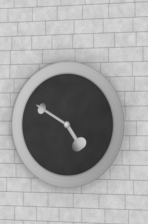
4:50
